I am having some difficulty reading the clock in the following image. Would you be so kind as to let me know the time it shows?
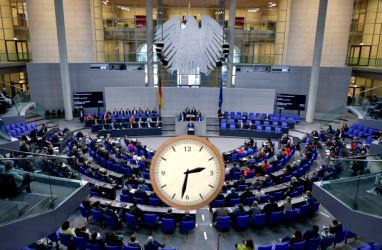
2:32
